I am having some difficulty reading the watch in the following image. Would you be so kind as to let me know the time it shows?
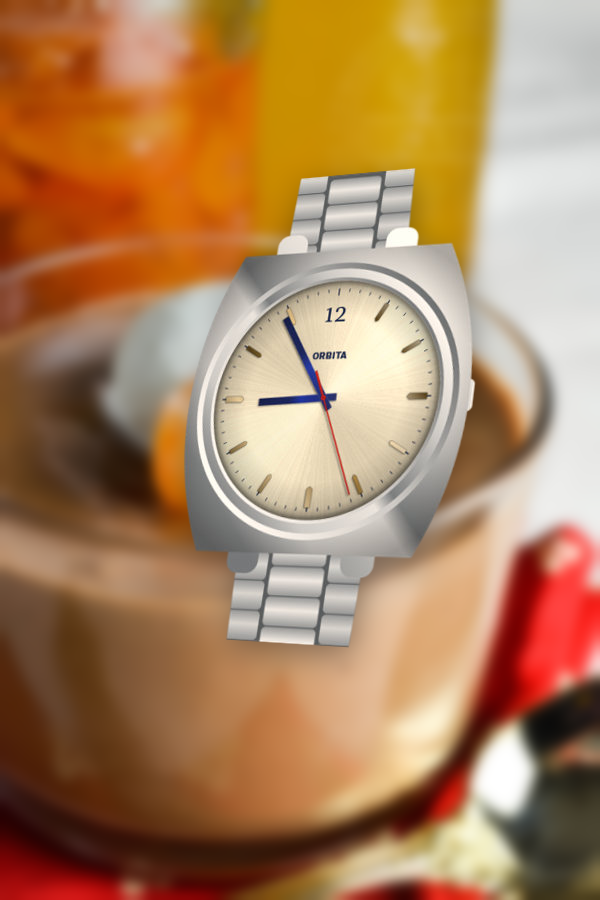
8:54:26
